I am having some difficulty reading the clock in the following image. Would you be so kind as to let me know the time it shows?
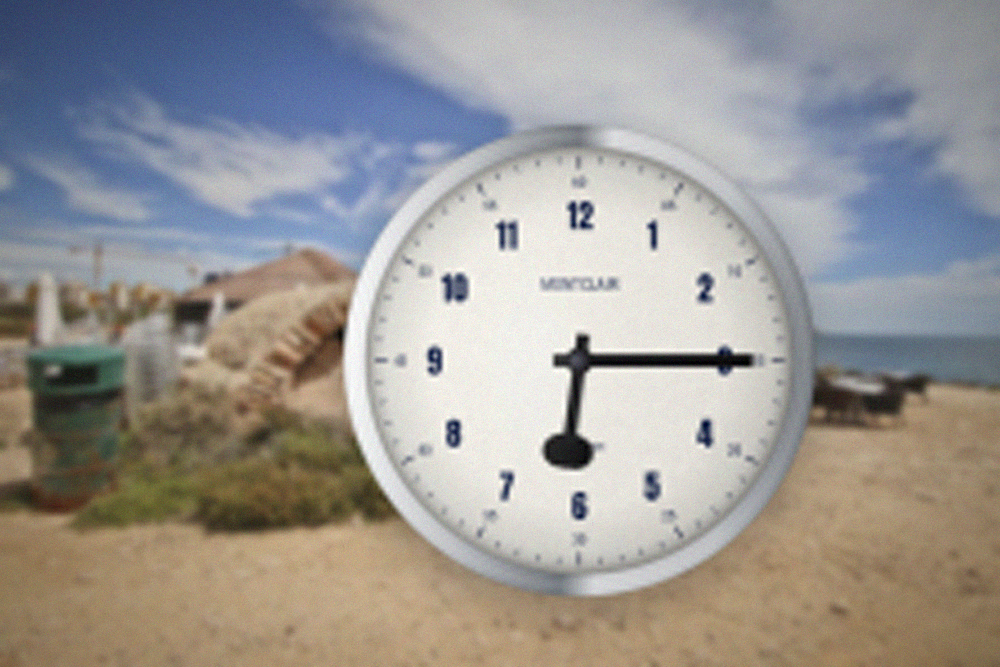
6:15
